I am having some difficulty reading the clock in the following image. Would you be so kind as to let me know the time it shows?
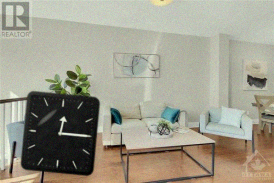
12:15
